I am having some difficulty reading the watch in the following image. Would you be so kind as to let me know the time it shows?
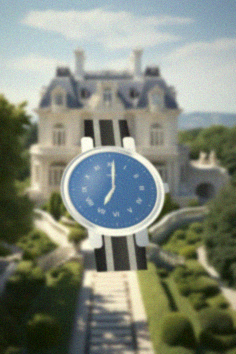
7:01
